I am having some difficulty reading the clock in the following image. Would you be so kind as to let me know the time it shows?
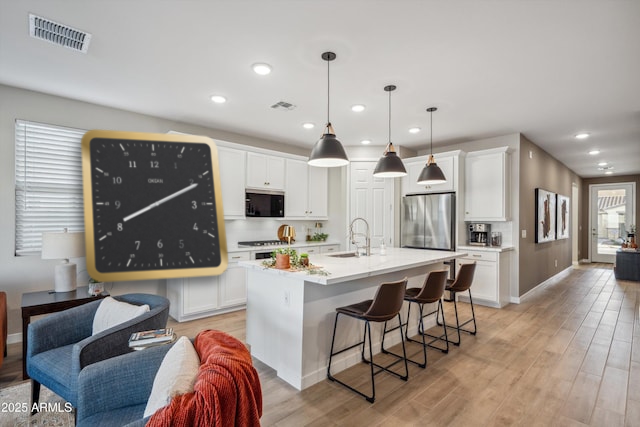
8:11
